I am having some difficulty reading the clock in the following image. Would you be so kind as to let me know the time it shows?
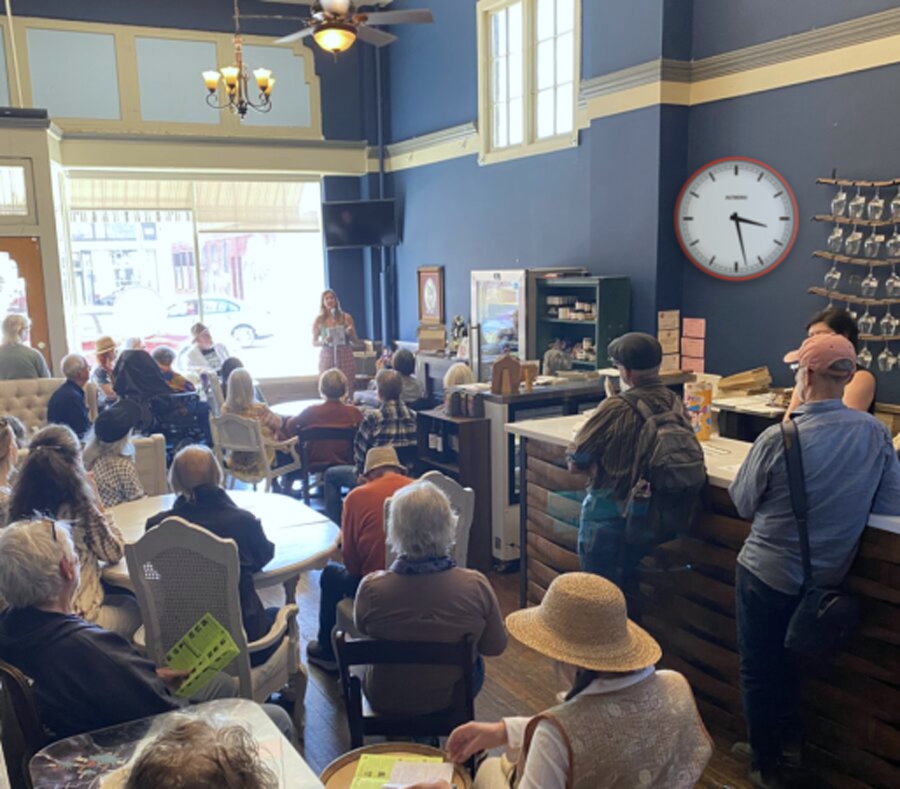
3:28
